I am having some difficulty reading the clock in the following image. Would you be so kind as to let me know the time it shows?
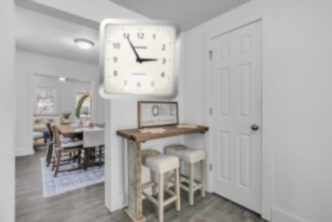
2:55
